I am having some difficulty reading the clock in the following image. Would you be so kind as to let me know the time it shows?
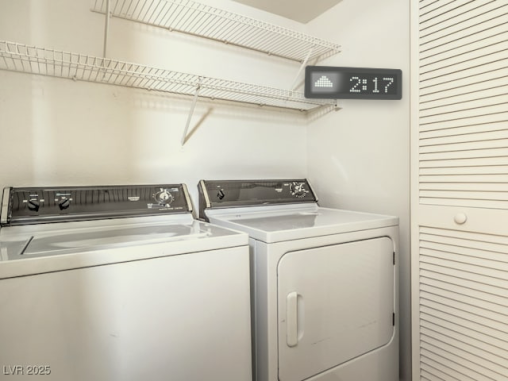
2:17
